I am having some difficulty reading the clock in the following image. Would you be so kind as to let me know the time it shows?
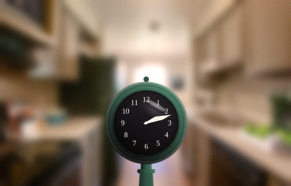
2:12
